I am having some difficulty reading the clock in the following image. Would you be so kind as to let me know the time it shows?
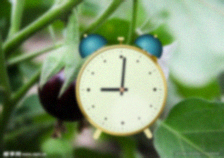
9:01
